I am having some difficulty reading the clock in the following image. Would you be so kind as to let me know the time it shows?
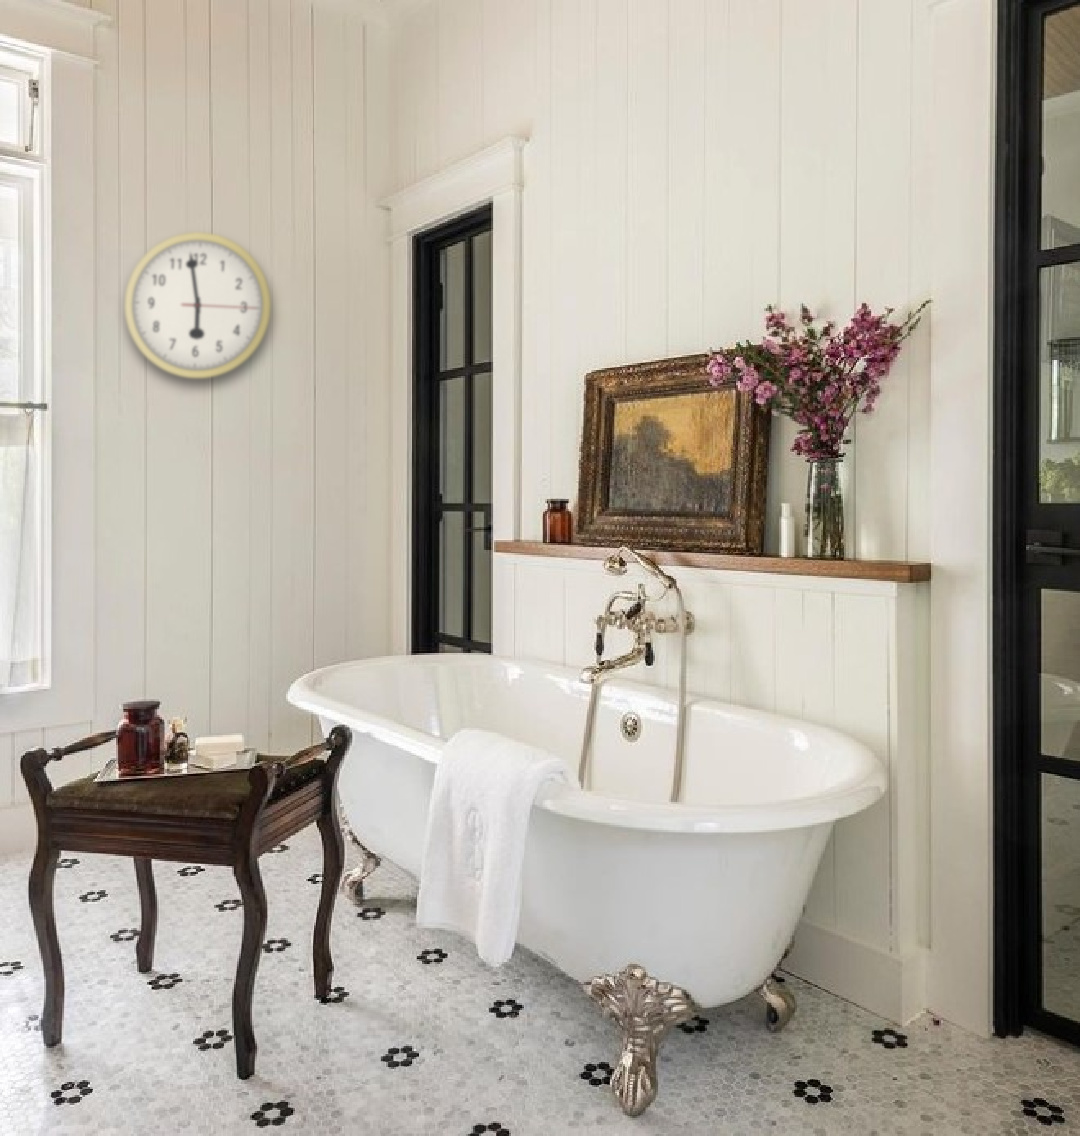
5:58:15
